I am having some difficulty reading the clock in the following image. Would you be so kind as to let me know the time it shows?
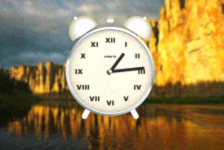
1:14
